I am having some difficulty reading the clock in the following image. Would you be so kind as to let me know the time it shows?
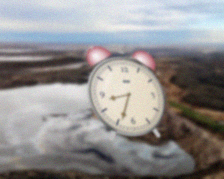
8:34
